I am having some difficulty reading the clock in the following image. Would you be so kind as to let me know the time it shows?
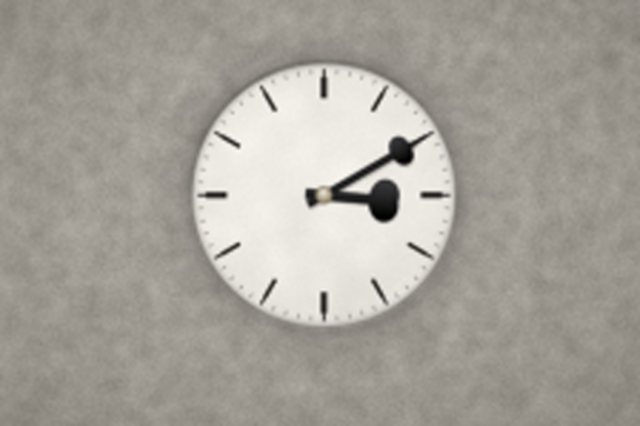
3:10
